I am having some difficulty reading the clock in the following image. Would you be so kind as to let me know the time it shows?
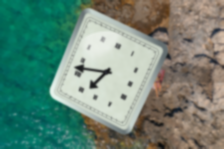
6:42
